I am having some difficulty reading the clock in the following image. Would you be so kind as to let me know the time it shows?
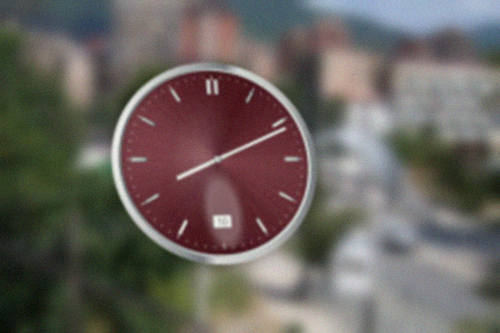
8:11
